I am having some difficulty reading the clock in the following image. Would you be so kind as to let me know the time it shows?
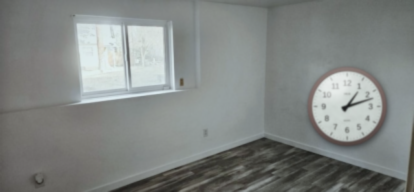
1:12
